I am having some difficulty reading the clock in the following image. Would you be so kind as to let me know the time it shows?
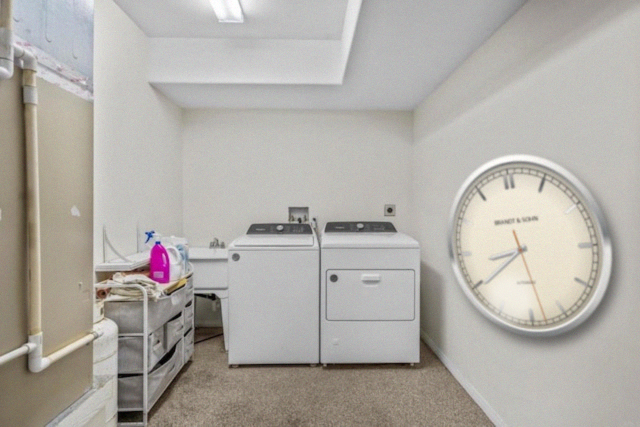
8:39:28
